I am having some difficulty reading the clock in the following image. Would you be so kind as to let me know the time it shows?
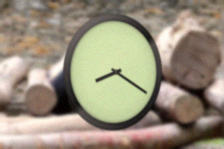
8:20
